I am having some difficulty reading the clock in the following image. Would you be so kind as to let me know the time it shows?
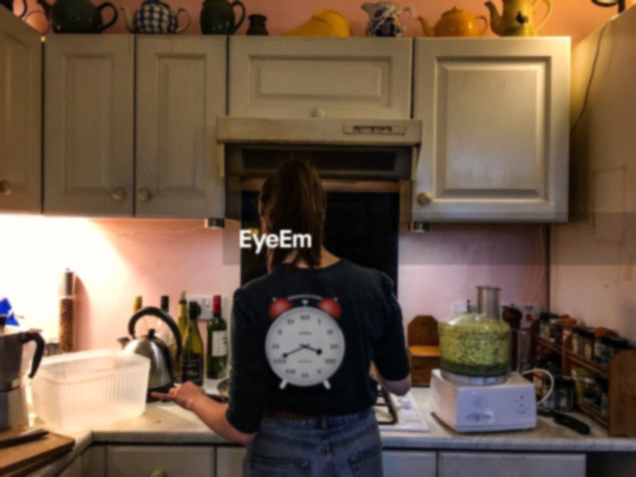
3:41
